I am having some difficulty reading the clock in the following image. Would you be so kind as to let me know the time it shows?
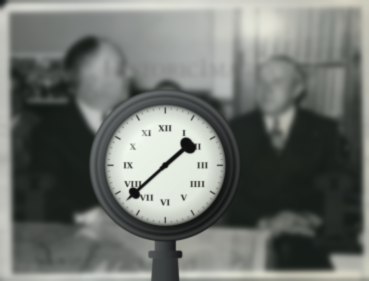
1:38
